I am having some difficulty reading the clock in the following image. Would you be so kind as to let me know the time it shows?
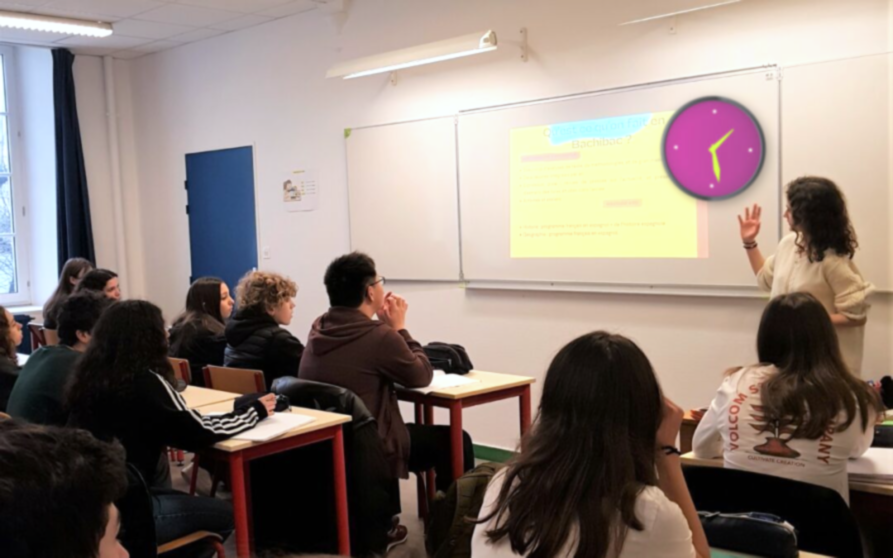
1:28
